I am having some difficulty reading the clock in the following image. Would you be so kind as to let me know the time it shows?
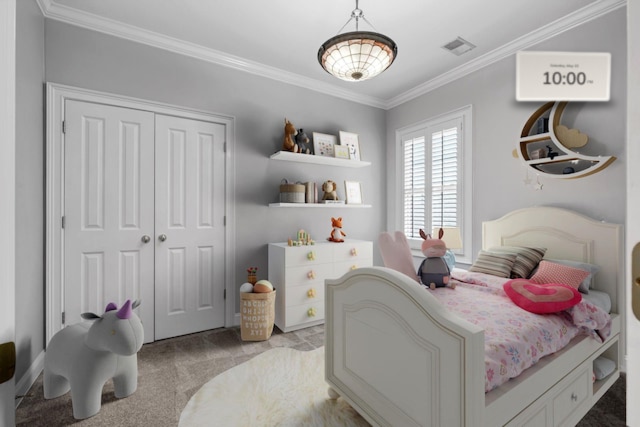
10:00
